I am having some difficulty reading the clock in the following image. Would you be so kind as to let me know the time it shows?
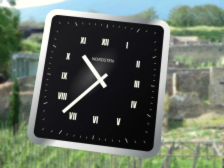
10:37
